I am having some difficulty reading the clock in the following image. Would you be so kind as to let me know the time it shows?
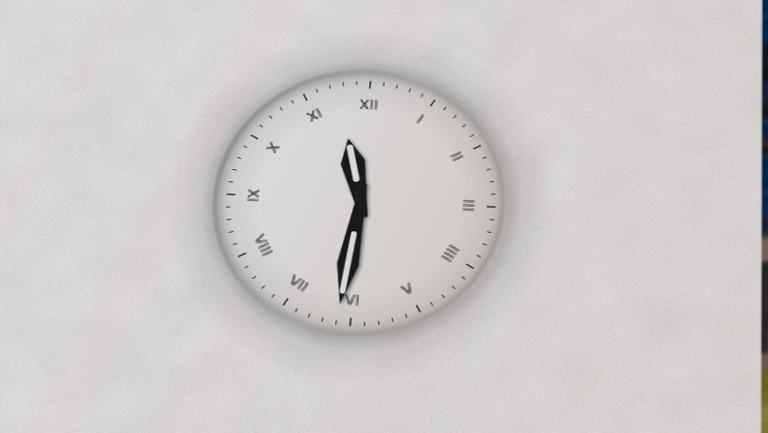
11:31
